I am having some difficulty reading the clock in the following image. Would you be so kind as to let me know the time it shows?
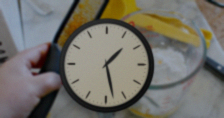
1:28
